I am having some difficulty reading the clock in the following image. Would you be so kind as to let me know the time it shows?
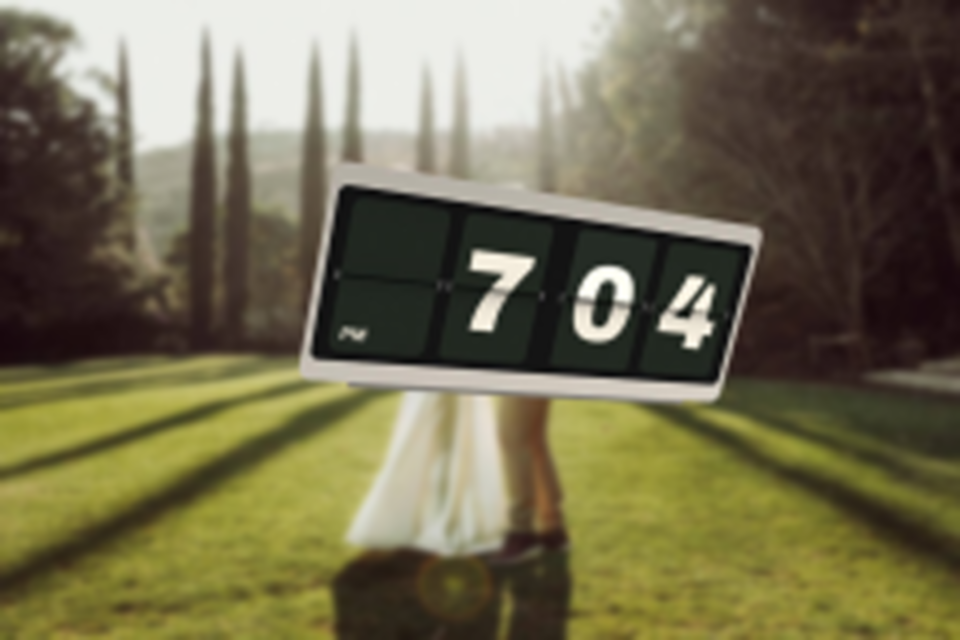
7:04
